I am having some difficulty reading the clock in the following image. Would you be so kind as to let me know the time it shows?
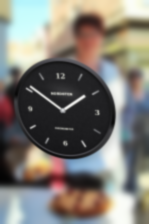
1:51
